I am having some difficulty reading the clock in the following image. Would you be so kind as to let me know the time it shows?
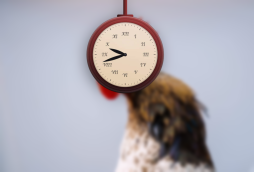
9:42
